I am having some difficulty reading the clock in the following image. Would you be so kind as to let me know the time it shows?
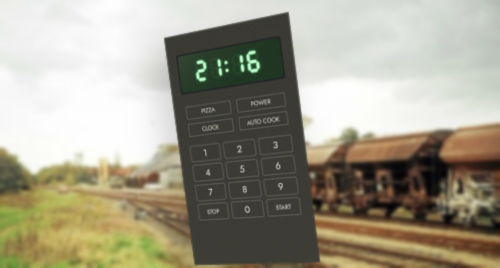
21:16
